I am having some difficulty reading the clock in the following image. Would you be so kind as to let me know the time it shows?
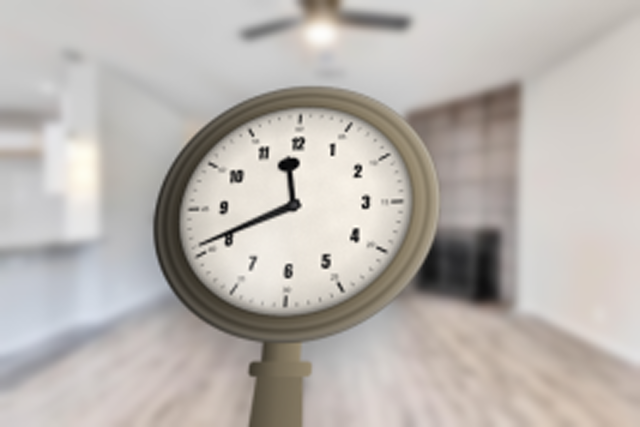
11:41
